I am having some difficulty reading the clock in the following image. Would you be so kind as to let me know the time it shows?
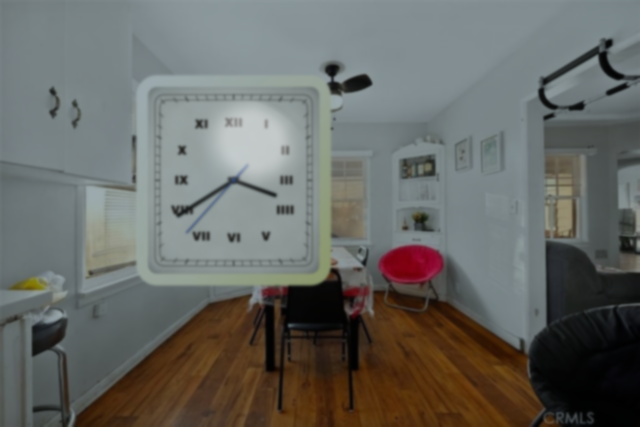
3:39:37
